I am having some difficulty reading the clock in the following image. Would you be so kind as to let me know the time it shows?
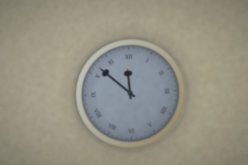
11:52
